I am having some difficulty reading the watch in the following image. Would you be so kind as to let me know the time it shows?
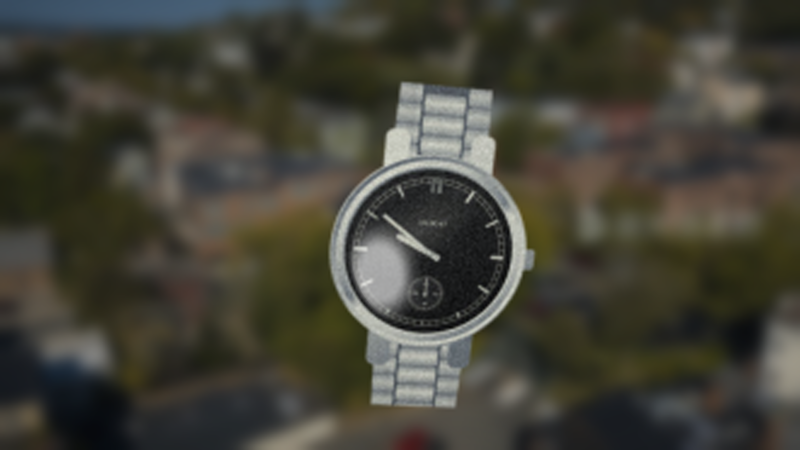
9:51
